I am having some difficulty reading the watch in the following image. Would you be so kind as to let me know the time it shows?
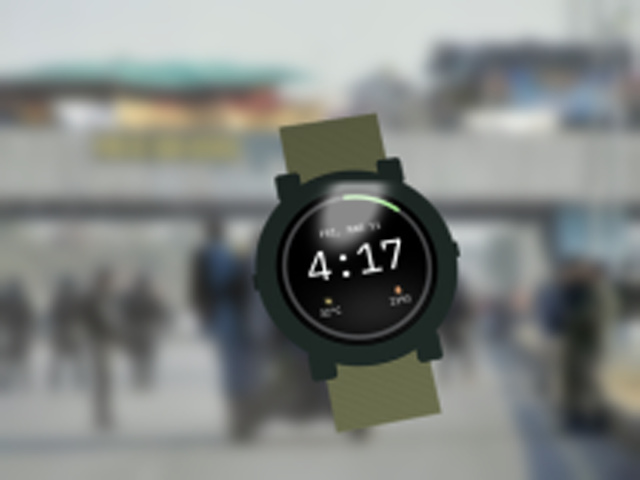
4:17
